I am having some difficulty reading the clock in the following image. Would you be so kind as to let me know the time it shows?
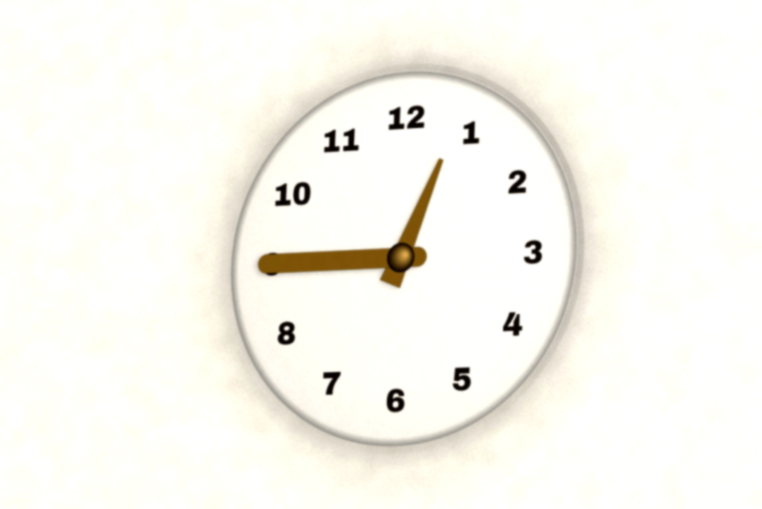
12:45
